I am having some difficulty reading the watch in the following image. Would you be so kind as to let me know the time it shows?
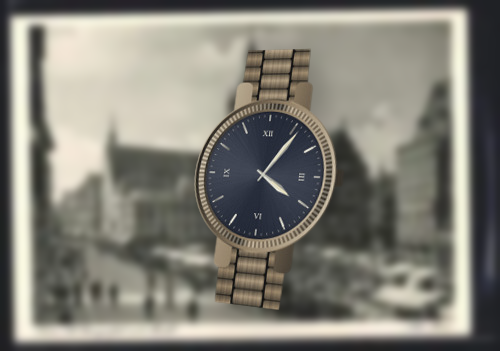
4:06
